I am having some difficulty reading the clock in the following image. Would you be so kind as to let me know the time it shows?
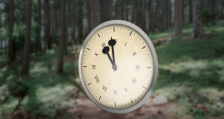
10:59
